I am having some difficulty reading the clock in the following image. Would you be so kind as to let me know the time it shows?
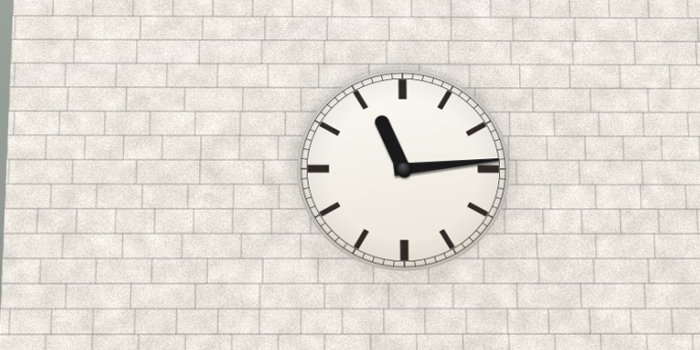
11:14
